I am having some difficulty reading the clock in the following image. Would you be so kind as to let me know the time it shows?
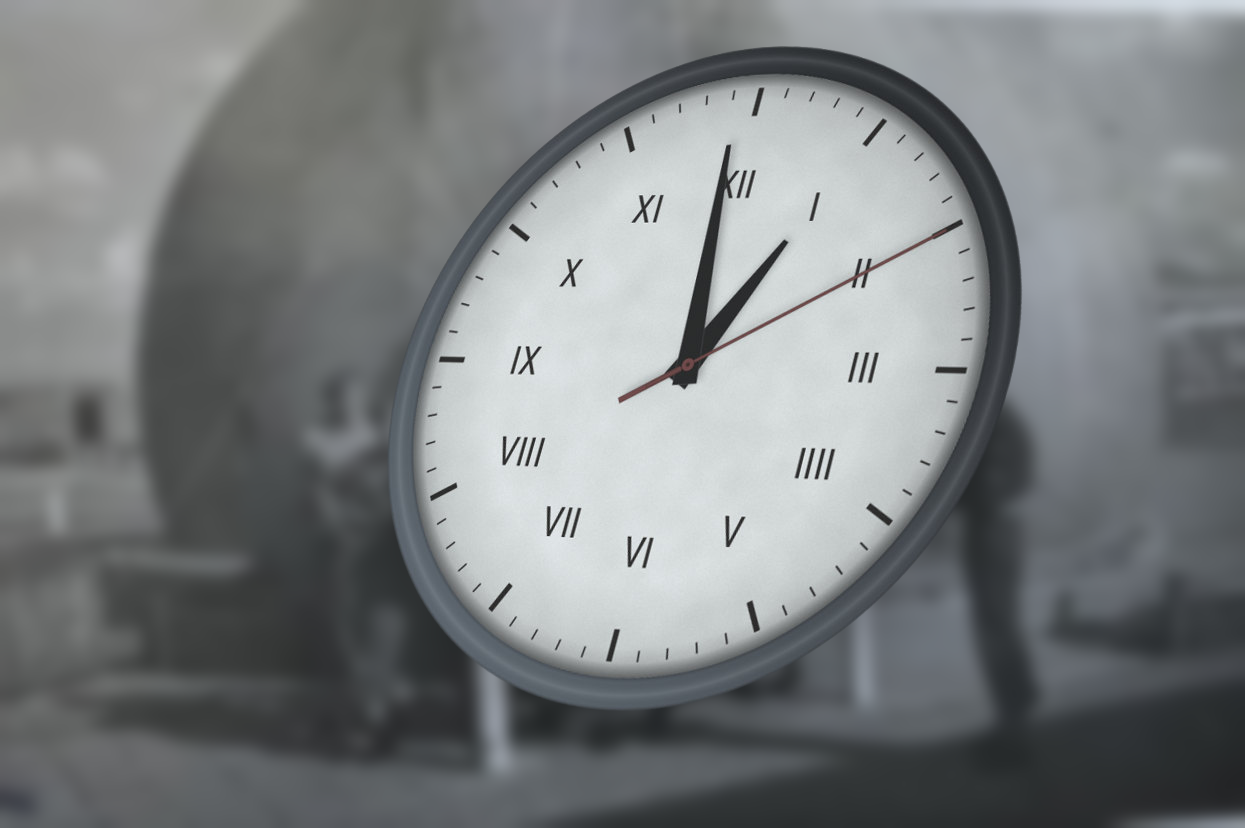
12:59:10
